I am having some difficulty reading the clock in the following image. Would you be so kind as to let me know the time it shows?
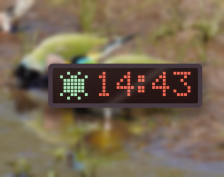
14:43
